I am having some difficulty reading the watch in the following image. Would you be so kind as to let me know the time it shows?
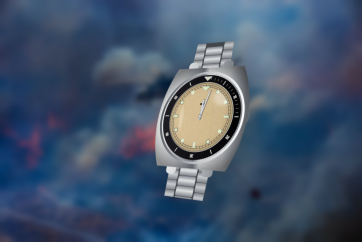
12:02
